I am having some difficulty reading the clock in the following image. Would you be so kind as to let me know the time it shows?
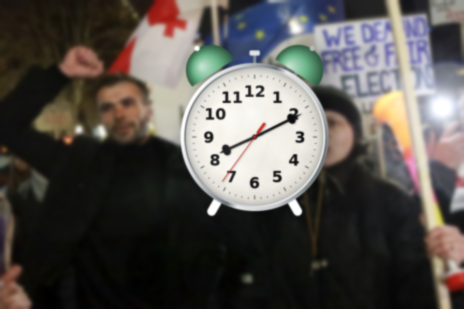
8:10:36
